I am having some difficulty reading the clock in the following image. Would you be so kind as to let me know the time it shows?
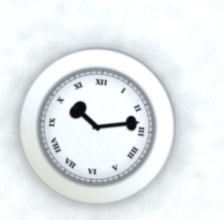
10:13
